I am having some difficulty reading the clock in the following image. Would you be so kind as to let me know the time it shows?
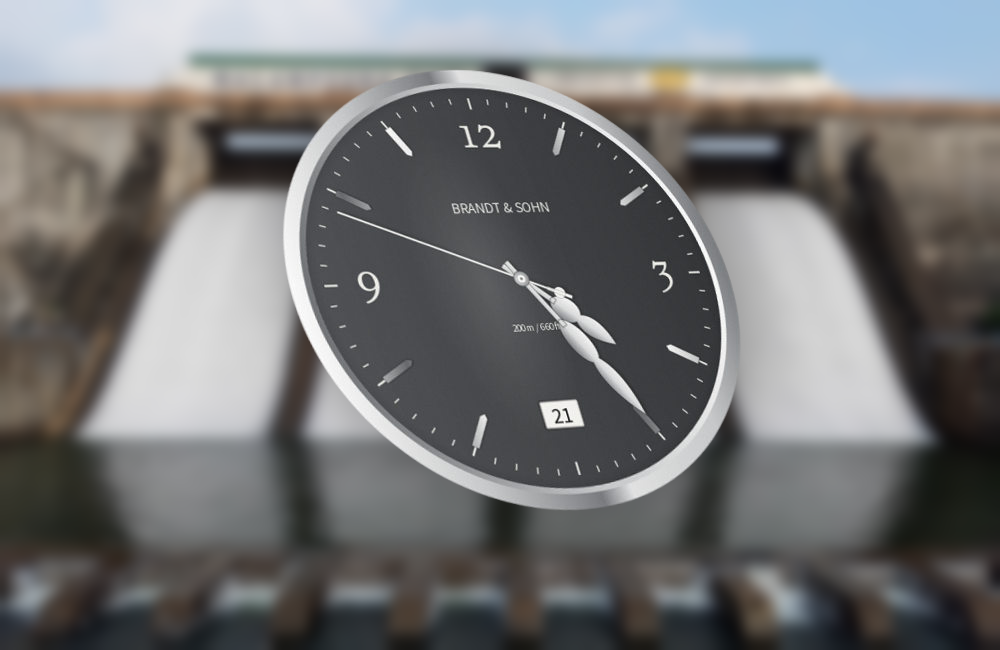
4:24:49
